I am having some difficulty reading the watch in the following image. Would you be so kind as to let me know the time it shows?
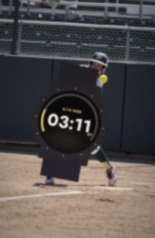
3:11
